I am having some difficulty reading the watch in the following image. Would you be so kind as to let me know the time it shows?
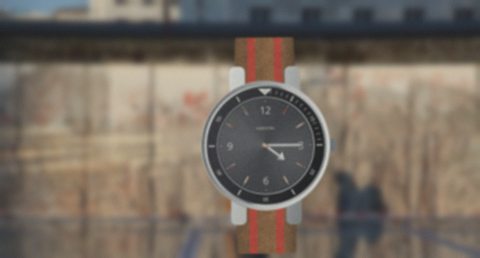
4:15
